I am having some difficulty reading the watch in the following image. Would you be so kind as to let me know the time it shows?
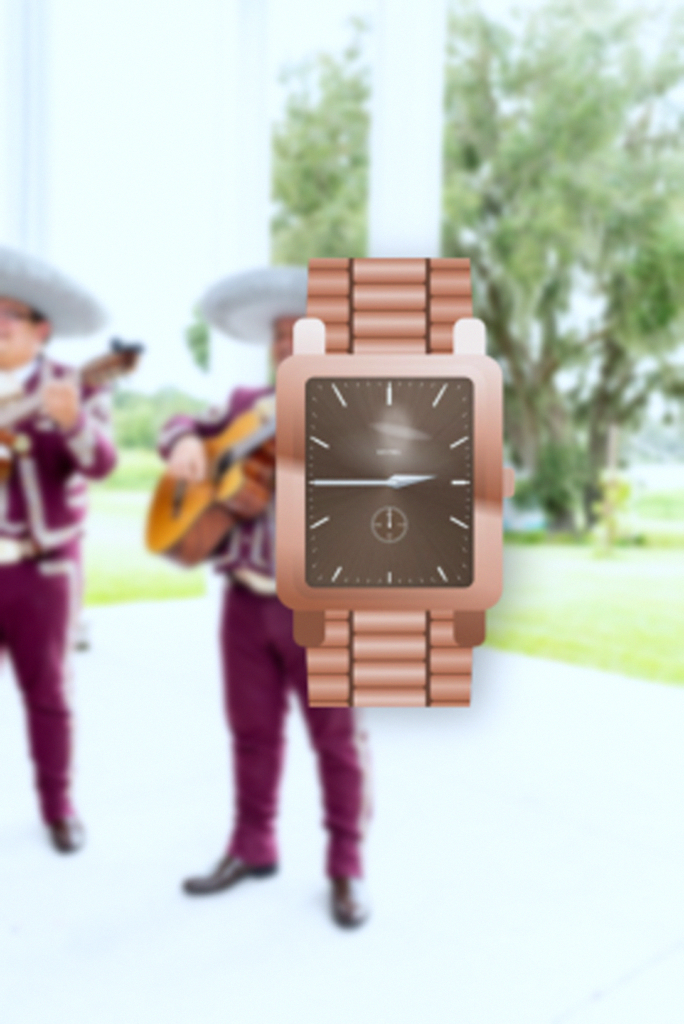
2:45
